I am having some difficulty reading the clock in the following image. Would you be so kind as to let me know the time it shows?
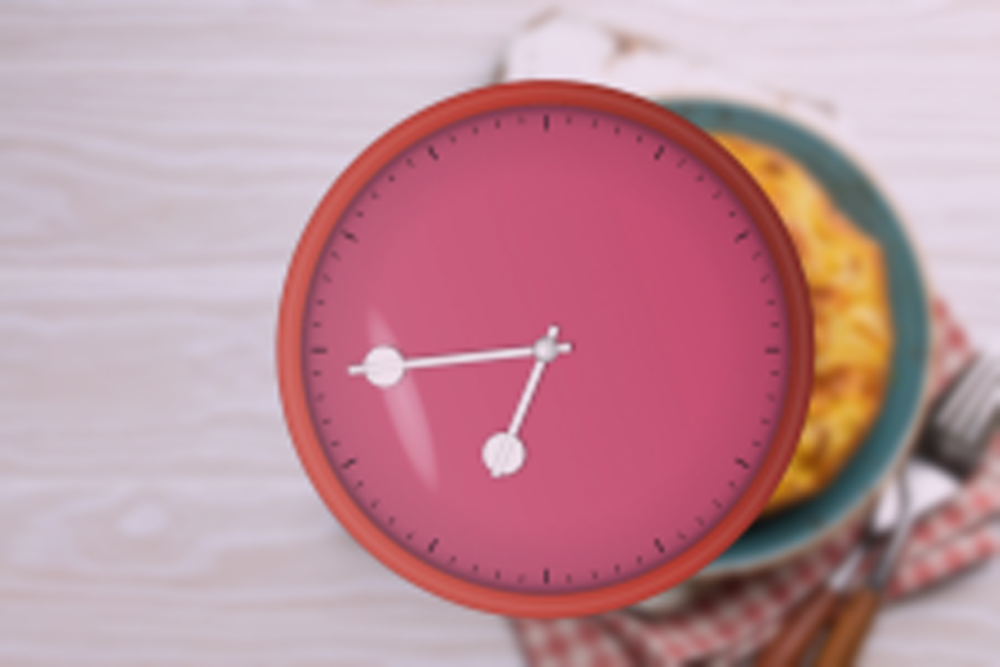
6:44
